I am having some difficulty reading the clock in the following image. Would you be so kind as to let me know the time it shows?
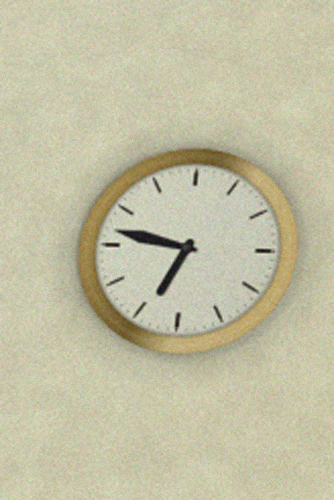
6:47
